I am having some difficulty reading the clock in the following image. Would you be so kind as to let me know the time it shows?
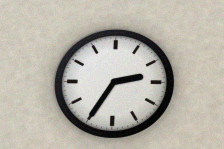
2:35
